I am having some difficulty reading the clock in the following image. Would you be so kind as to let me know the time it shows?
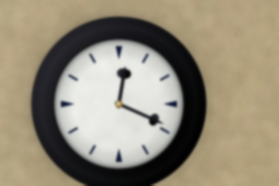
12:19
